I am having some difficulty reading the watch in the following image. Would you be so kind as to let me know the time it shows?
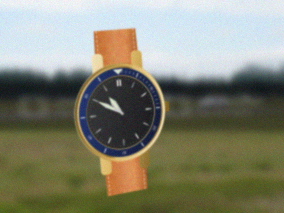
10:50
